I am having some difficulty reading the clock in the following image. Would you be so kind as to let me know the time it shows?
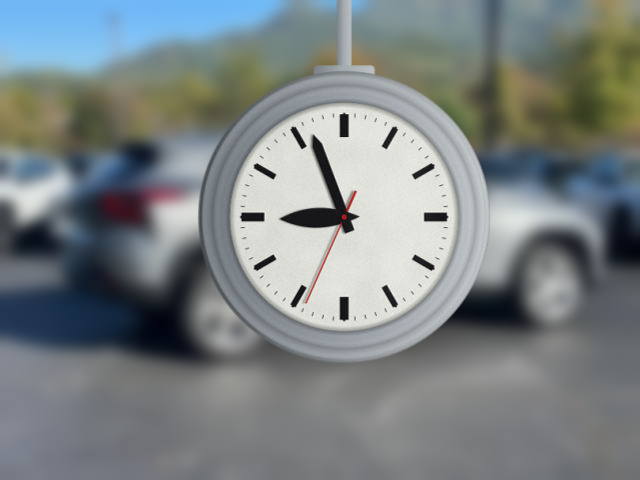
8:56:34
